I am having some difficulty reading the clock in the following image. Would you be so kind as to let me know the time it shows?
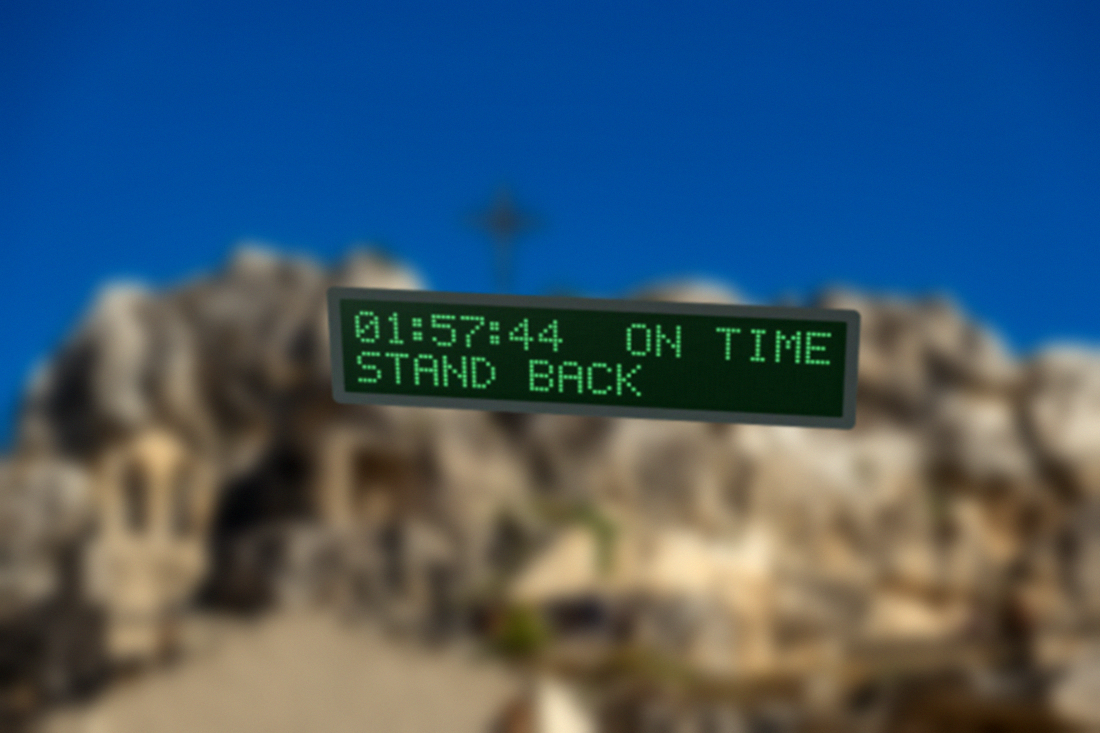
1:57:44
